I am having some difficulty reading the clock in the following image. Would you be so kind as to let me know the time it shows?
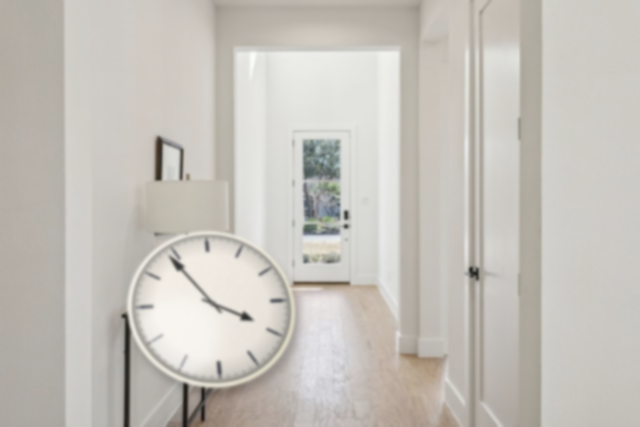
3:54
